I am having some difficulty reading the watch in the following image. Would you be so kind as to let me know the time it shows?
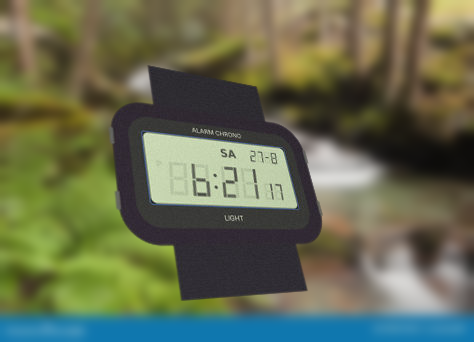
6:21:17
